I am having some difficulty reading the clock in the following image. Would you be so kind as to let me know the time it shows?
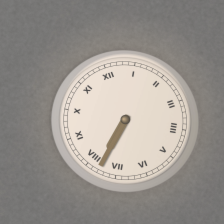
7:38
